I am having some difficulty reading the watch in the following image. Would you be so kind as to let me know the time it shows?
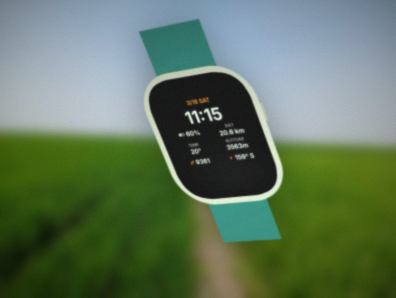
11:15
